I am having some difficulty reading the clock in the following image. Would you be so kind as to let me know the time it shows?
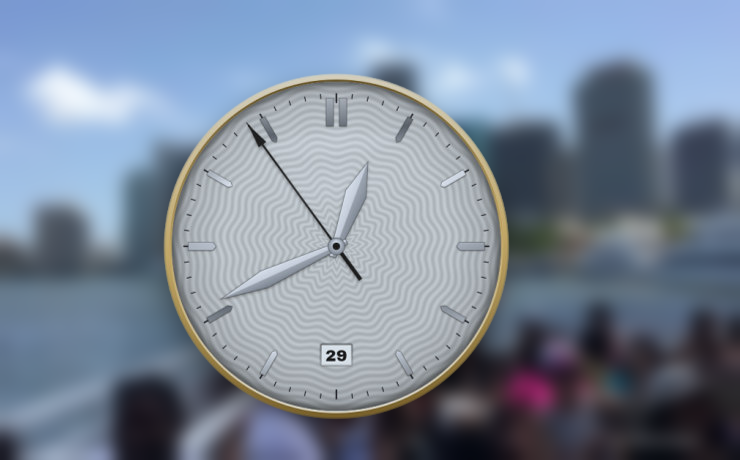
12:40:54
